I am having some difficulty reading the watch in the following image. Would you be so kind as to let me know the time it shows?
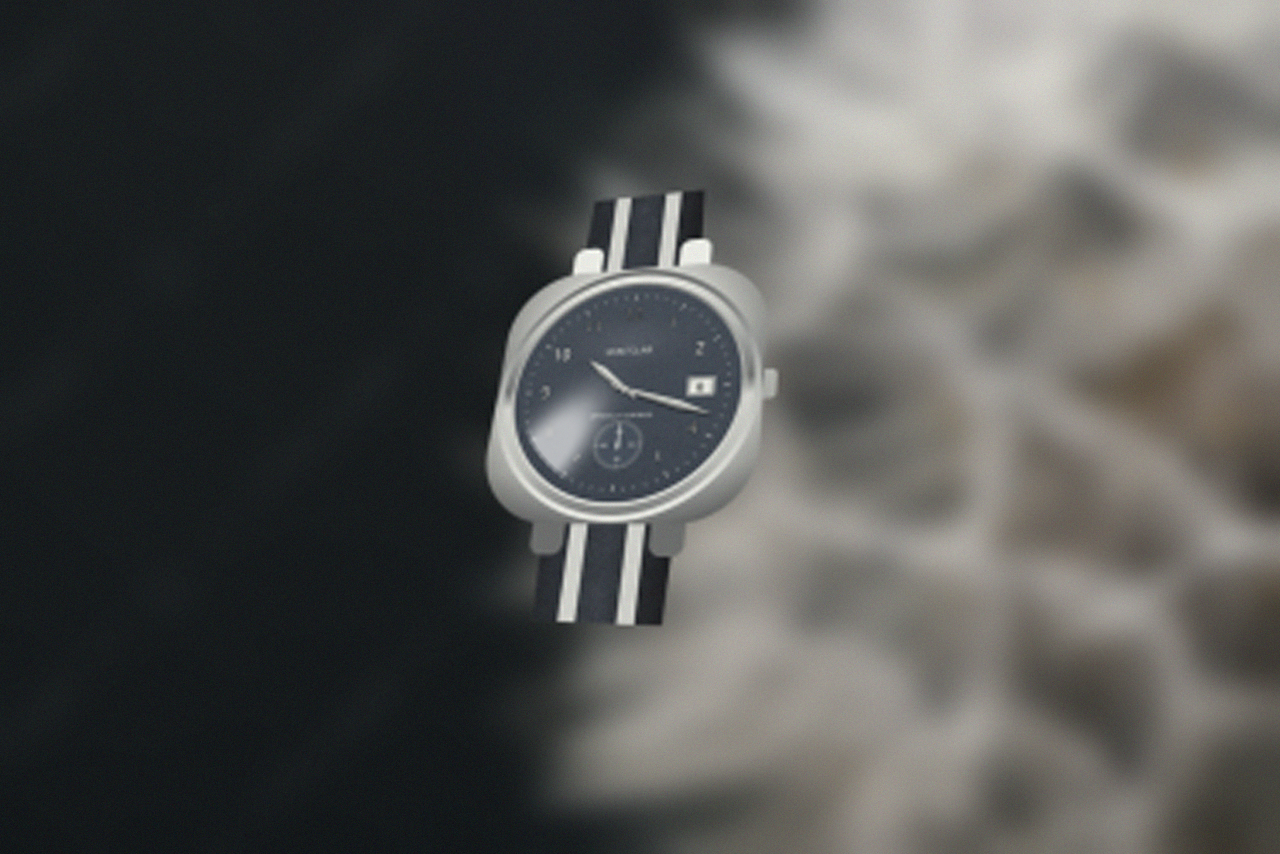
10:18
